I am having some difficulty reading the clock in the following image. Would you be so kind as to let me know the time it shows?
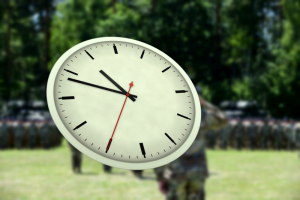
10:48:35
